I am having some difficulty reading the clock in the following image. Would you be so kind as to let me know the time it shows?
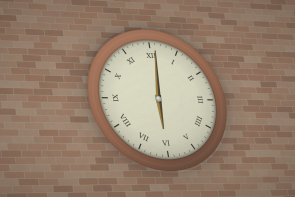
6:01
